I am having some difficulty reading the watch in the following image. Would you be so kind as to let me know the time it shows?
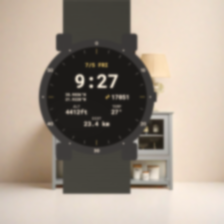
9:27
